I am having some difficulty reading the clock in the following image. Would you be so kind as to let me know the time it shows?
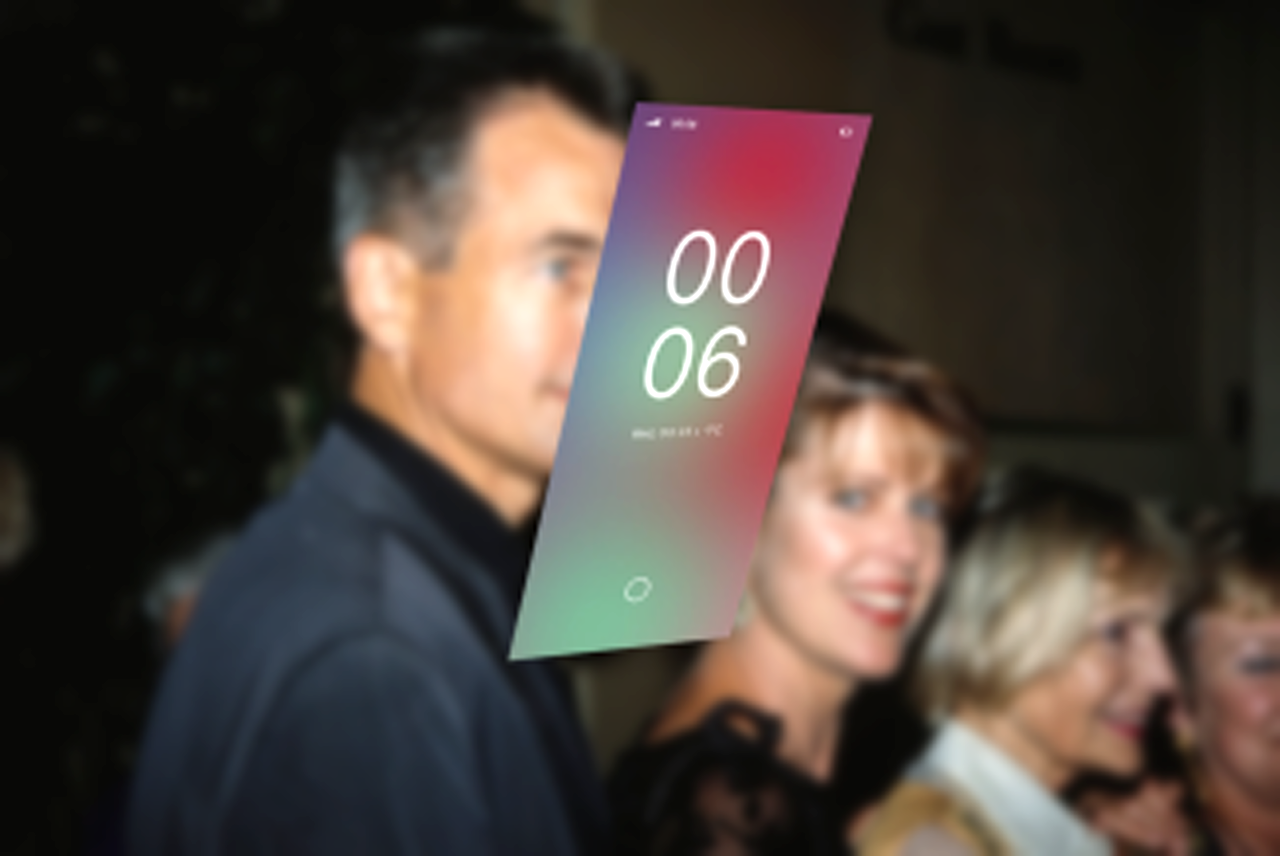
0:06
